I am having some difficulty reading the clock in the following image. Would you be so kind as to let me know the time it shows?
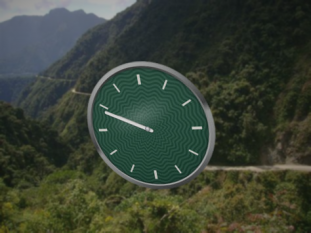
9:49
